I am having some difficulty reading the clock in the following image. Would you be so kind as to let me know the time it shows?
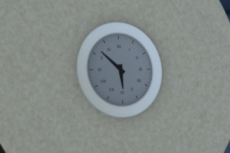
5:52
